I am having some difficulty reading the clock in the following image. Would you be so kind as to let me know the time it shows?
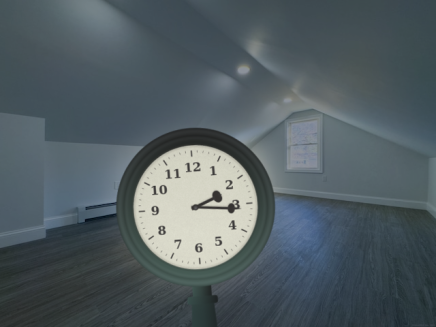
2:16
